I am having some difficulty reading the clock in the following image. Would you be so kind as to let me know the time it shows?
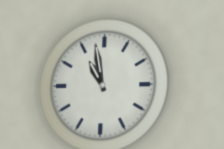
10:58
